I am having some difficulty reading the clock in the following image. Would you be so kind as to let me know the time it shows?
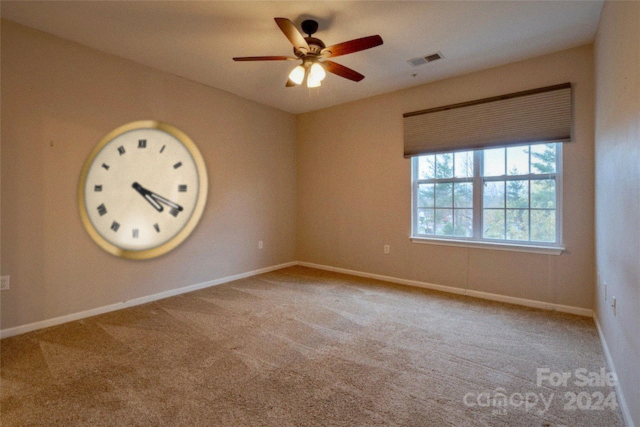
4:19
